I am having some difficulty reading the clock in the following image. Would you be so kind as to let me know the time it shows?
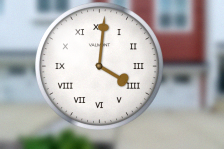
4:01
